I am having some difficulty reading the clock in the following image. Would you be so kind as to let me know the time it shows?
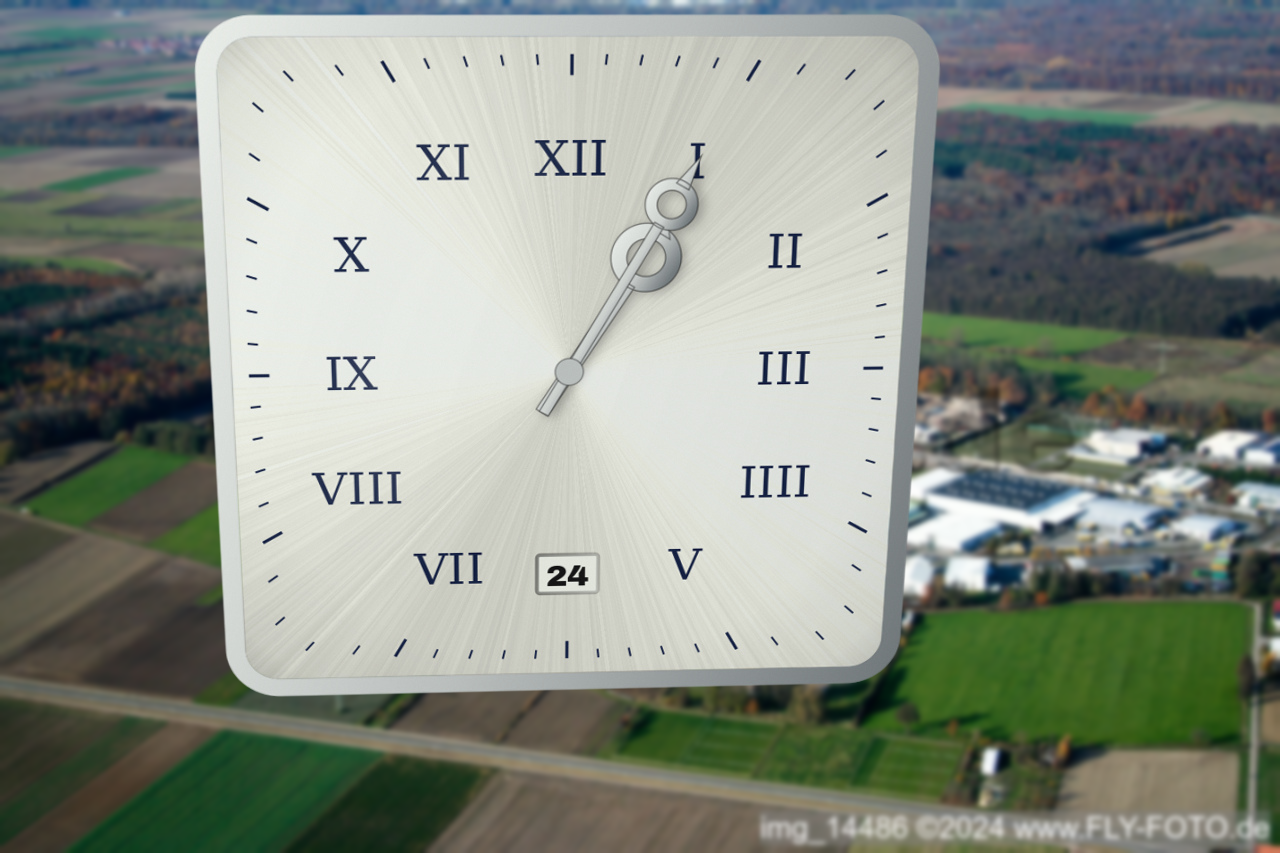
1:05
